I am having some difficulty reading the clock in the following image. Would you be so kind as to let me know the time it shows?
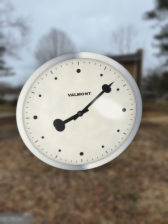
8:08
